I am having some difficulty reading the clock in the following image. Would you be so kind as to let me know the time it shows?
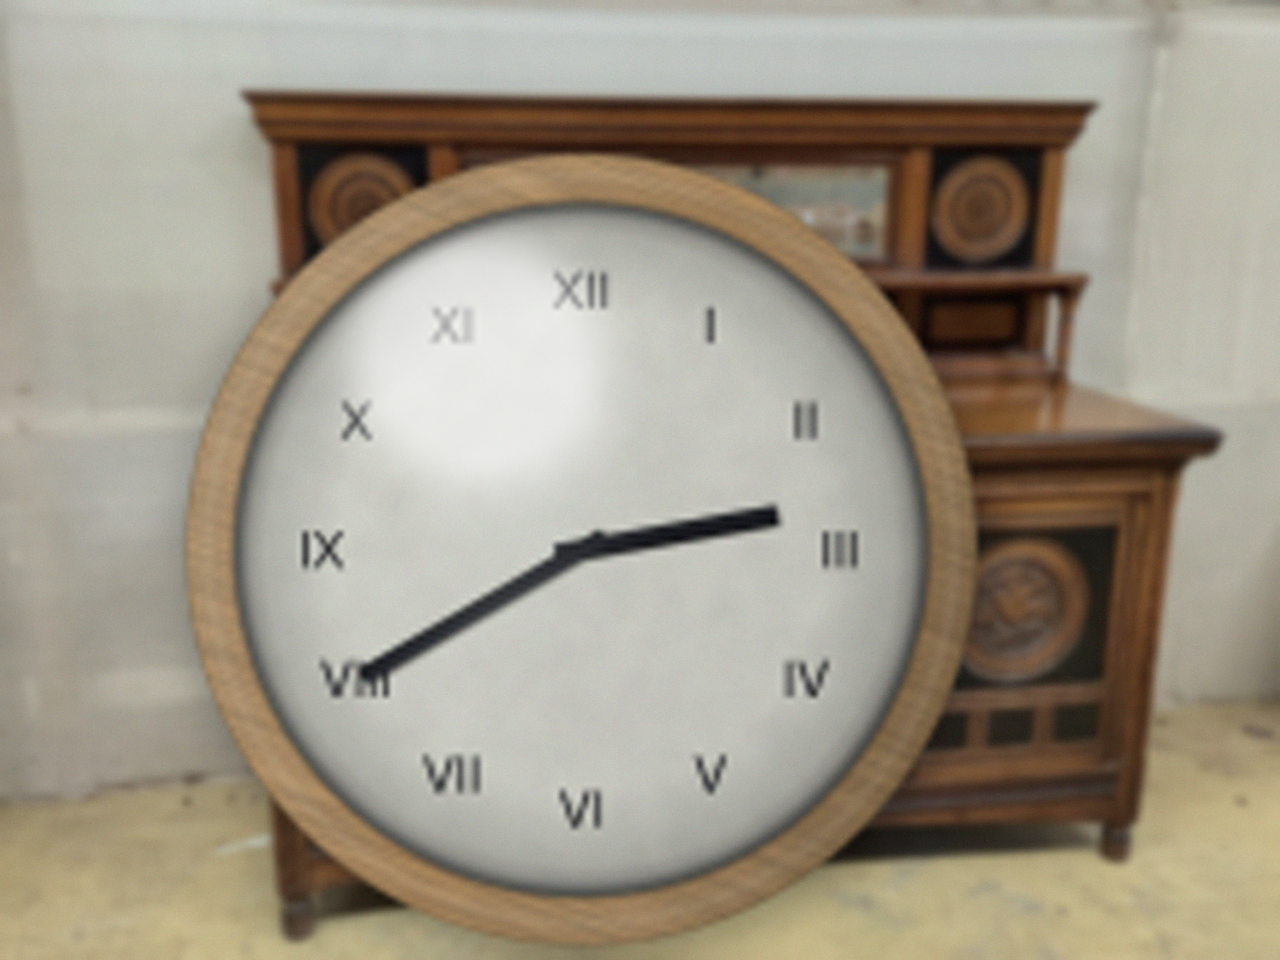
2:40
